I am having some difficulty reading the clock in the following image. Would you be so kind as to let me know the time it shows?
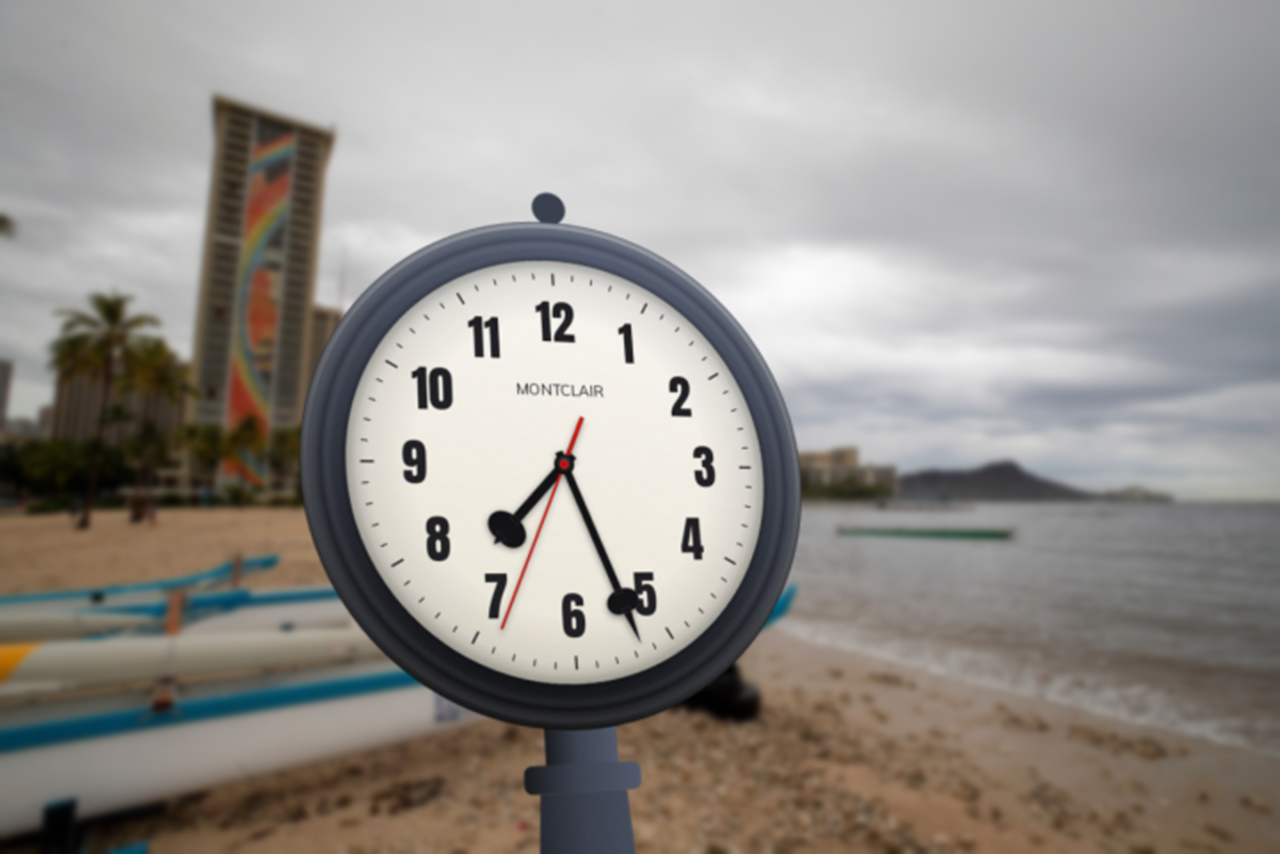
7:26:34
